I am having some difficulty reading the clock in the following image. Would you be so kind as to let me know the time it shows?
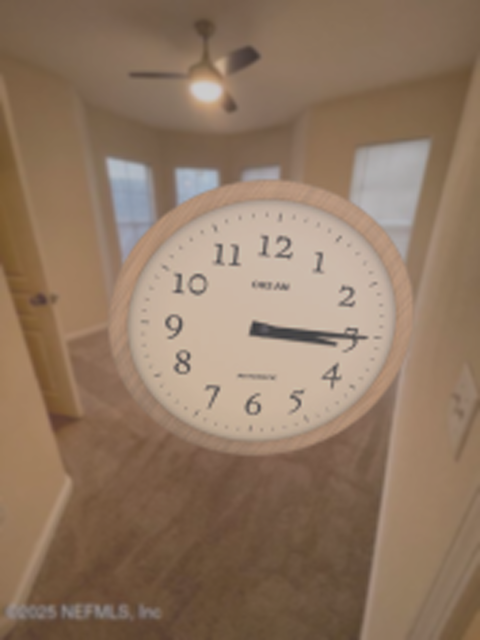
3:15
